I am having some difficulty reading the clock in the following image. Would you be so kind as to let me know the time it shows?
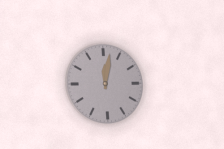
12:02
